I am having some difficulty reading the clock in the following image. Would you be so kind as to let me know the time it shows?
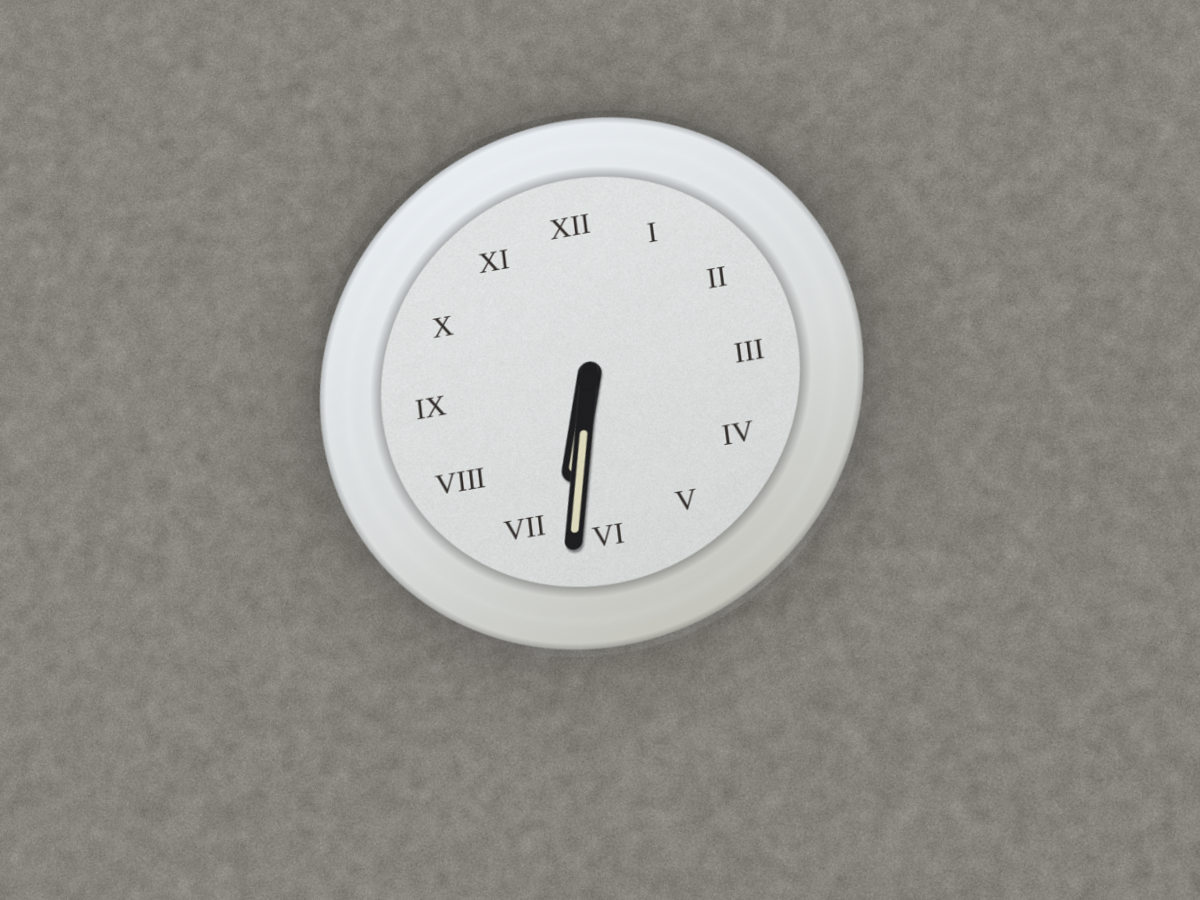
6:32
